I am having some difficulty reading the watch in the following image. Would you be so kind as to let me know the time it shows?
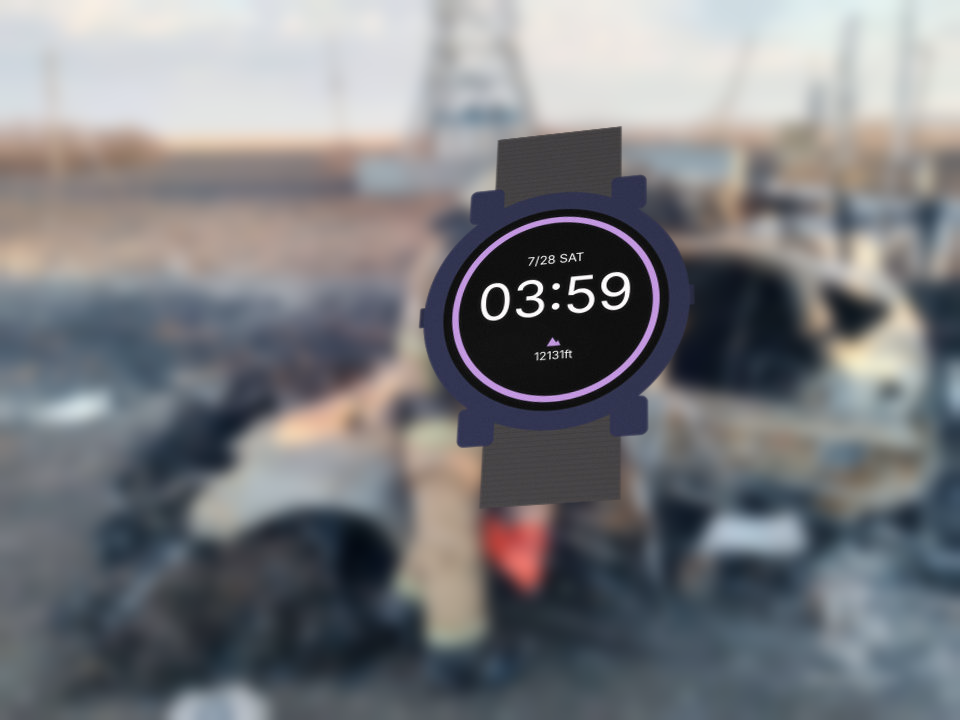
3:59
